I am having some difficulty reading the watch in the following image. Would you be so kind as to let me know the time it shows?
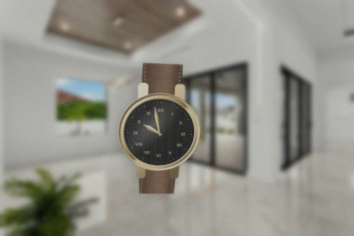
9:58
